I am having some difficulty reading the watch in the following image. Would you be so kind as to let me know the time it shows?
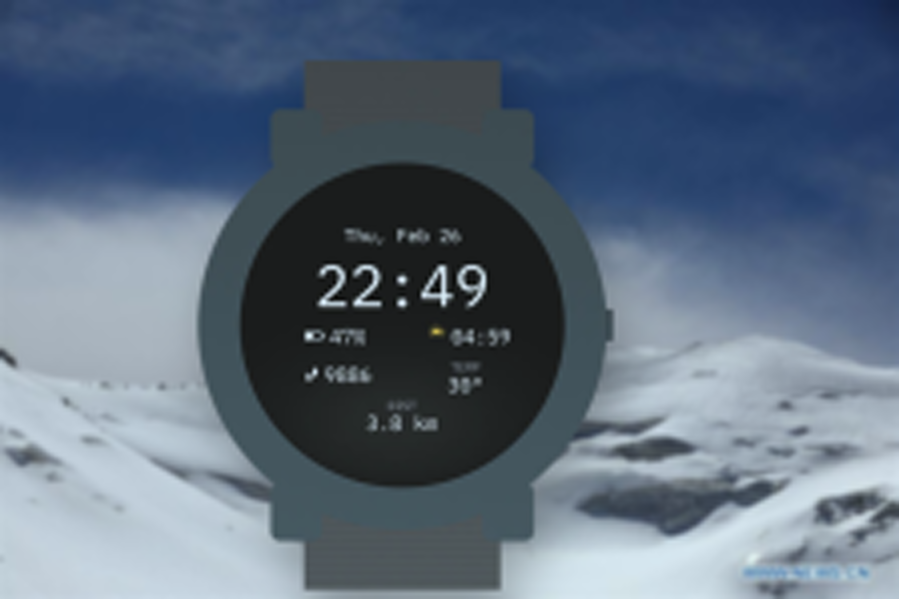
22:49
